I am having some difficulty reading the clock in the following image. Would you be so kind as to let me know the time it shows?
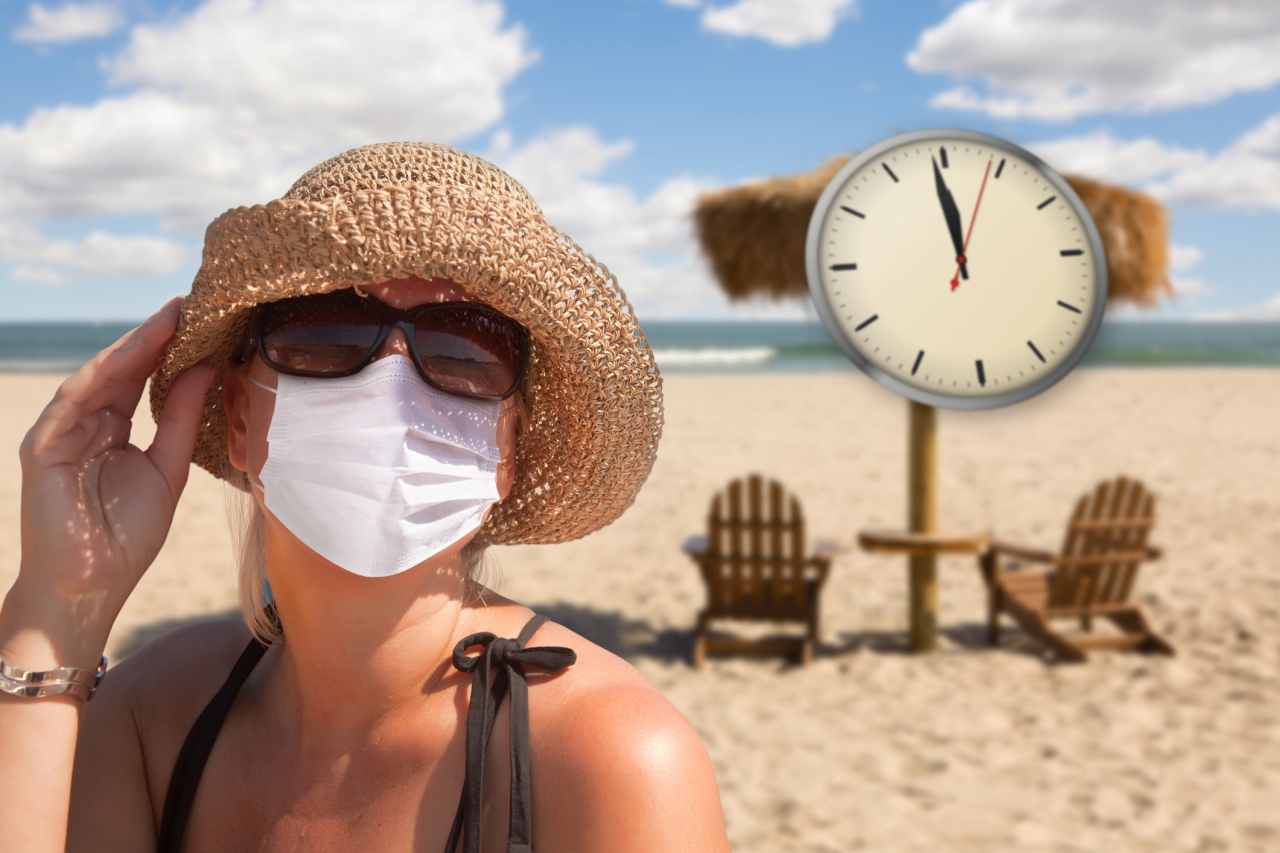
11:59:04
